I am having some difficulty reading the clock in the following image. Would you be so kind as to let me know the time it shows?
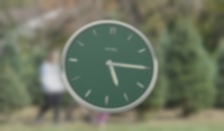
5:15
